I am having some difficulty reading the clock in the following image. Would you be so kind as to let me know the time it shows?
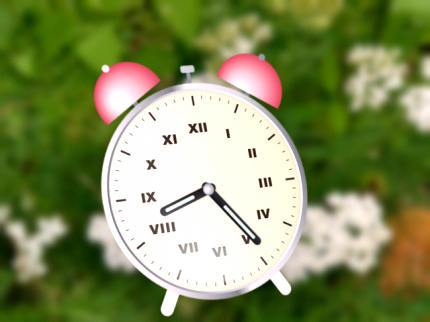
8:24
